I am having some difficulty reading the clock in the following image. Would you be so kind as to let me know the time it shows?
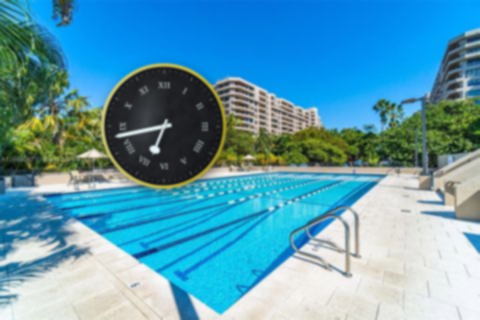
6:43
